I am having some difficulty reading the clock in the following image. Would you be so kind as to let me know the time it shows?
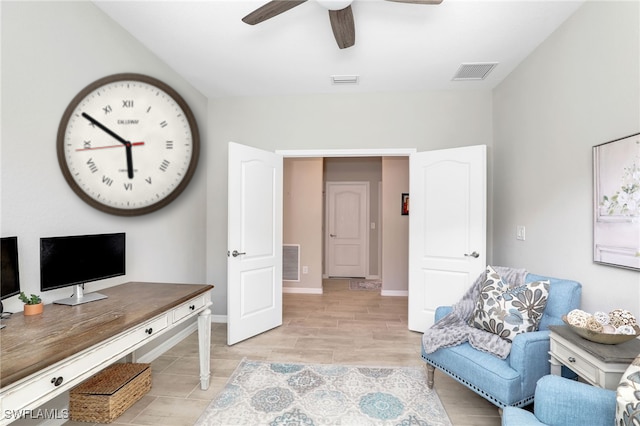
5:50:44
